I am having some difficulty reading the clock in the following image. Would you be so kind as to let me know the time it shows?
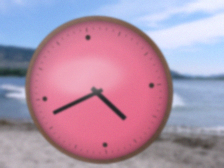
4:42
